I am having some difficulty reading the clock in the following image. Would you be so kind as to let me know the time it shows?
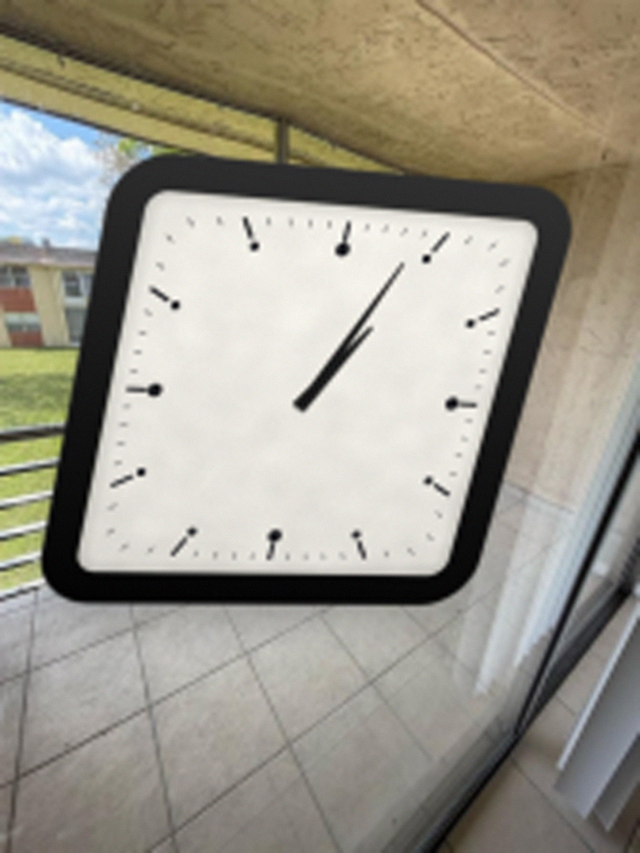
1:04
